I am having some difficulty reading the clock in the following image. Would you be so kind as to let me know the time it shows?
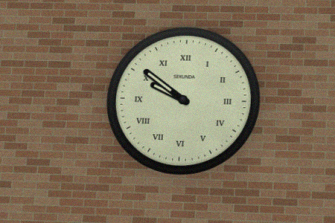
9:51
